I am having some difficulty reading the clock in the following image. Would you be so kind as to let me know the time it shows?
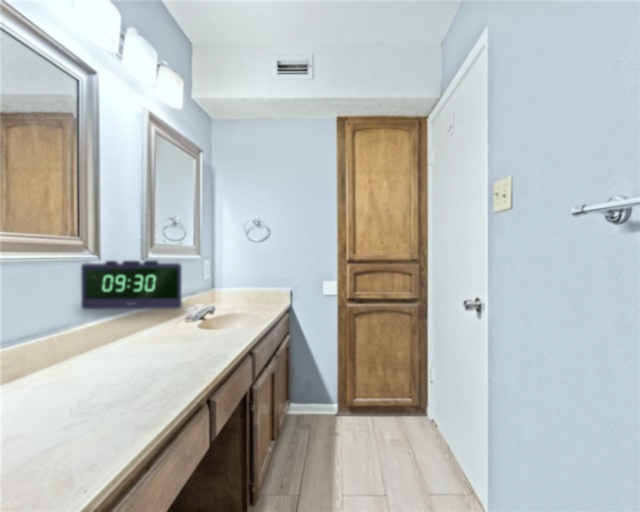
9:30
